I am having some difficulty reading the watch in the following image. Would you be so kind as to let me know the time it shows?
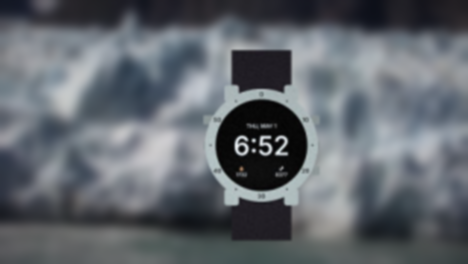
6:52
